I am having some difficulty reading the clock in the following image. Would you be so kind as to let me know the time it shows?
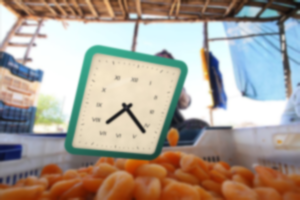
7:22
